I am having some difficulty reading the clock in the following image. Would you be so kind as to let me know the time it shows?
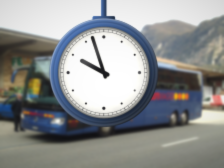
9:57
